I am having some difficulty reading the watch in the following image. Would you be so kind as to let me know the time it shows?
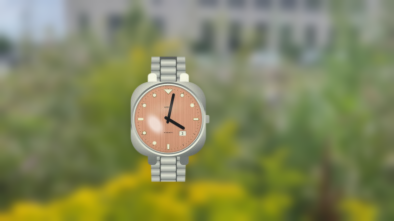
4:02
